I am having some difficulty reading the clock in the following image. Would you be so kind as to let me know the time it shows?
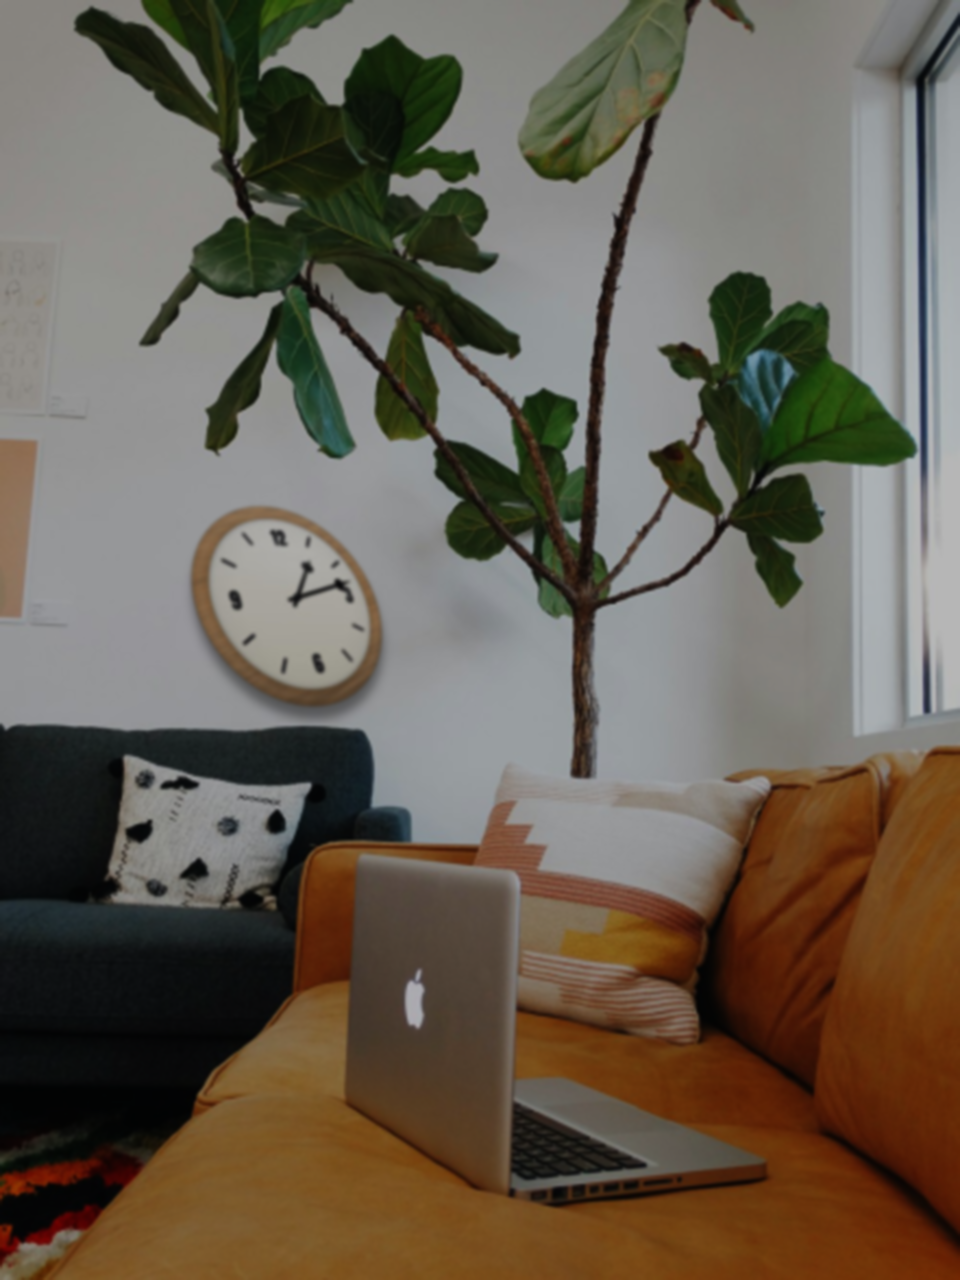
1:13
